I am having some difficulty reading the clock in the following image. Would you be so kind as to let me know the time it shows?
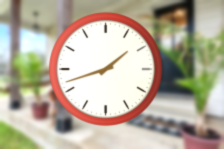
1:42
